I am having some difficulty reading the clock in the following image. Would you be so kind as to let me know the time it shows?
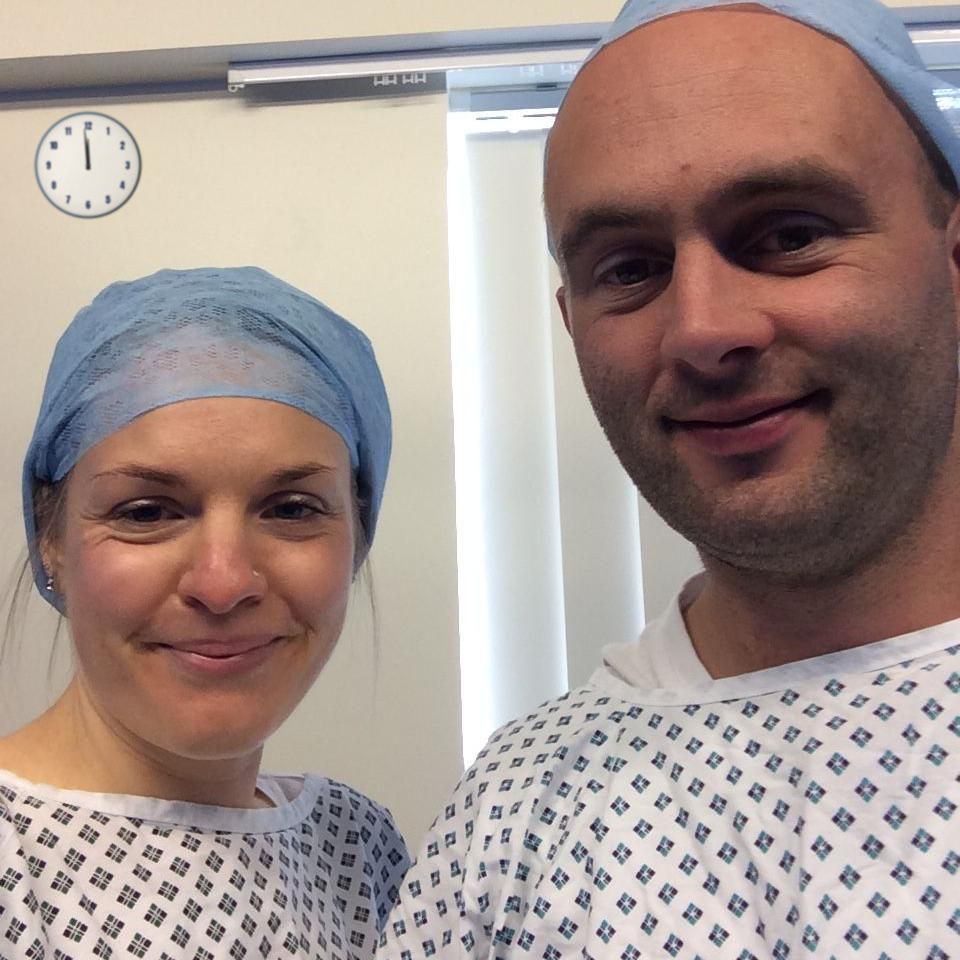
11:59
